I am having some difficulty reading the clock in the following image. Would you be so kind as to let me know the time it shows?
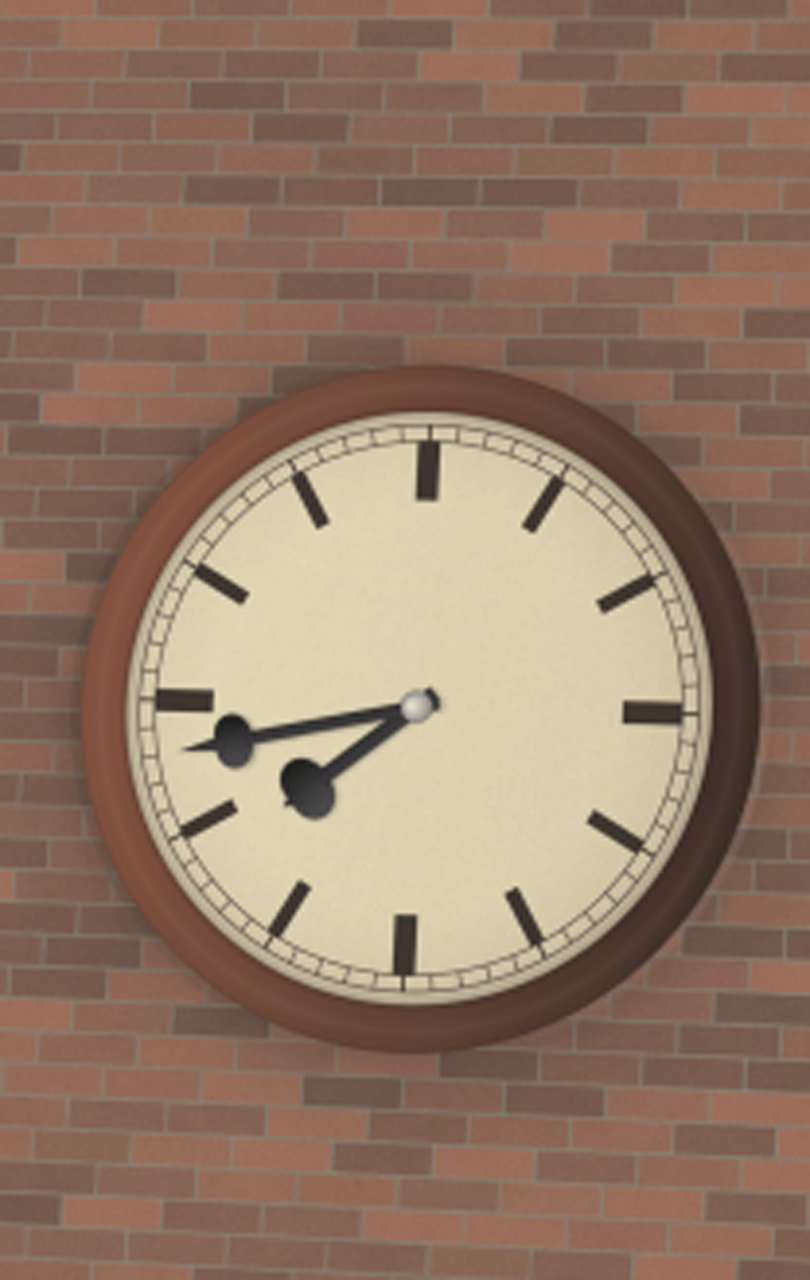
7:43
